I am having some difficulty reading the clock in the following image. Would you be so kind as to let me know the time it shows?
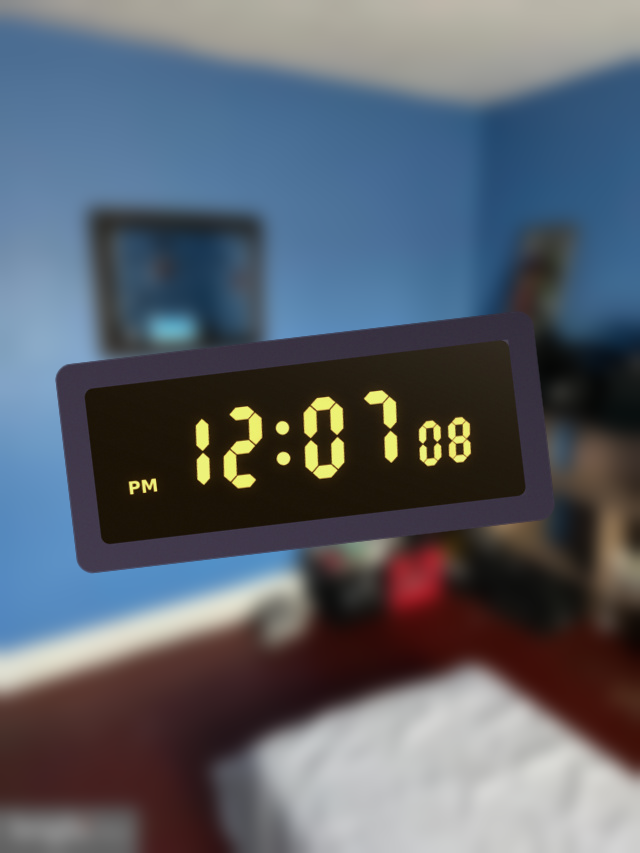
12:07:08
